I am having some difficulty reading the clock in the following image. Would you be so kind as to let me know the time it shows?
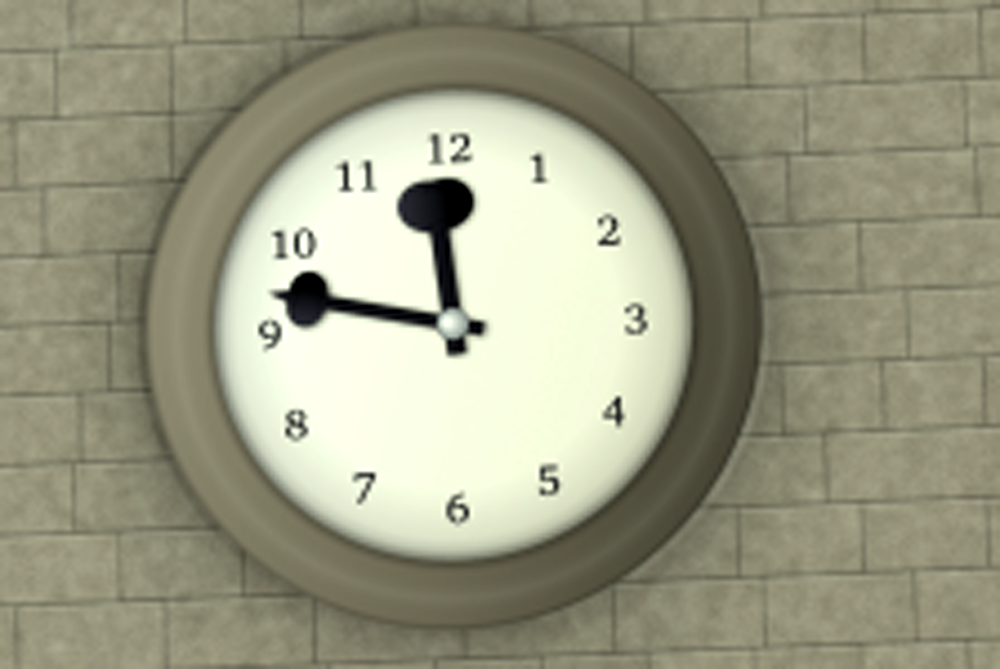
11:47
